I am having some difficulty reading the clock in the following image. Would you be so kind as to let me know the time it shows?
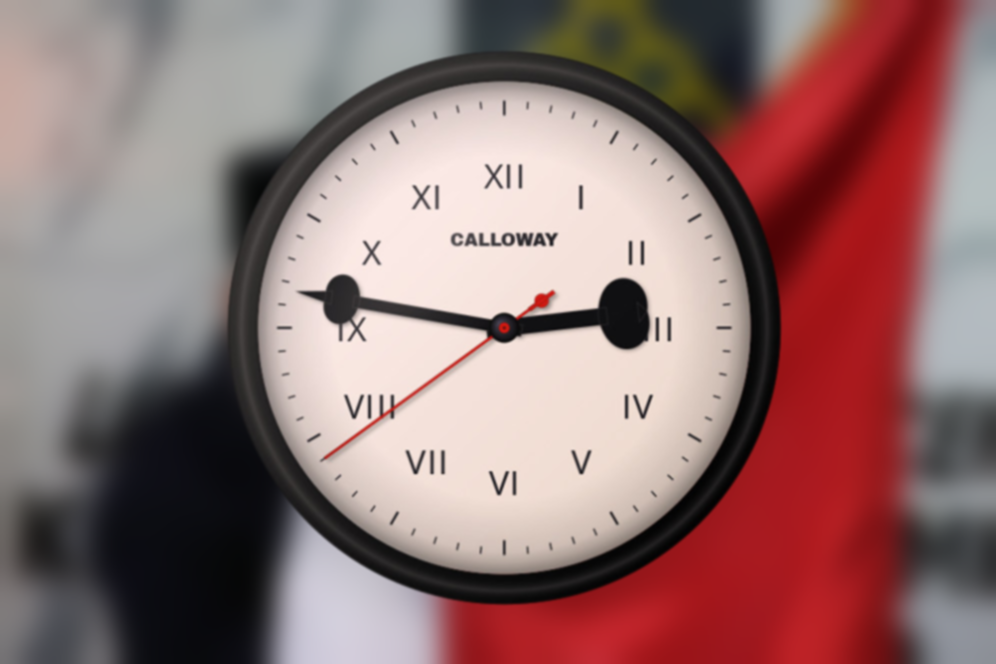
2:46:39
